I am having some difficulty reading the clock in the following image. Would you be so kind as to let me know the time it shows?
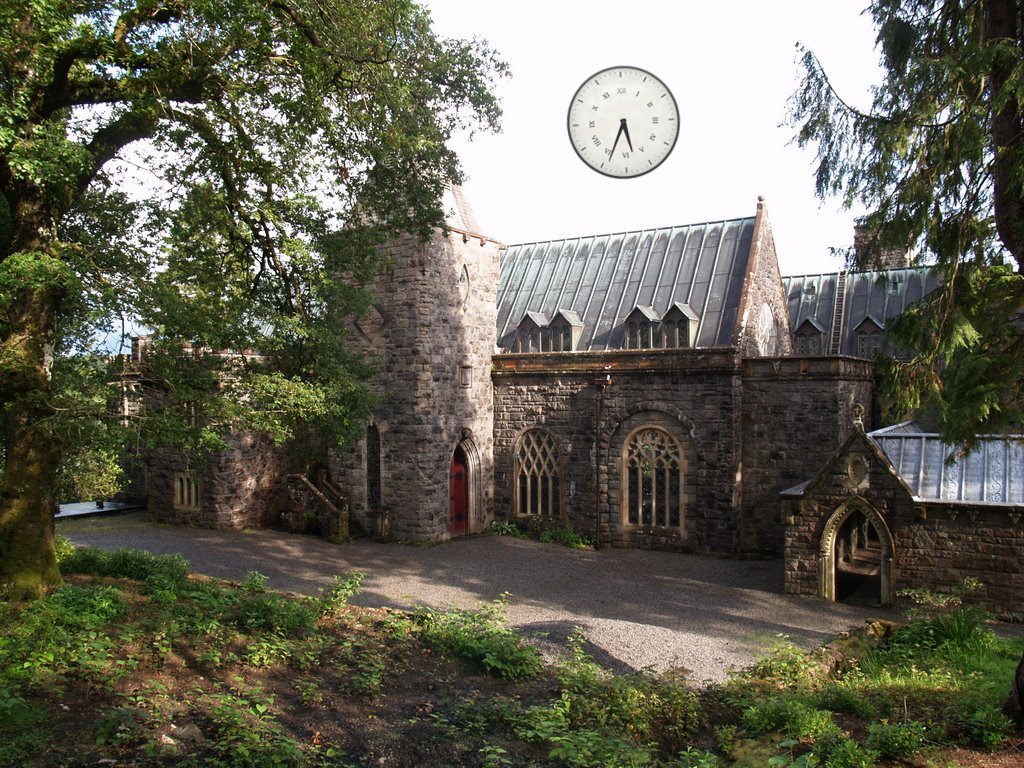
5:34
